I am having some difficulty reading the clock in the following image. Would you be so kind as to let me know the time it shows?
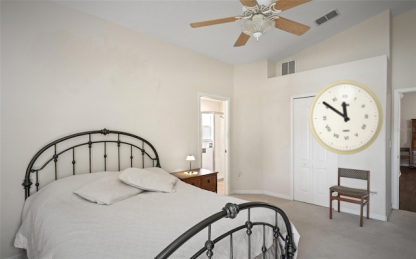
11:51
